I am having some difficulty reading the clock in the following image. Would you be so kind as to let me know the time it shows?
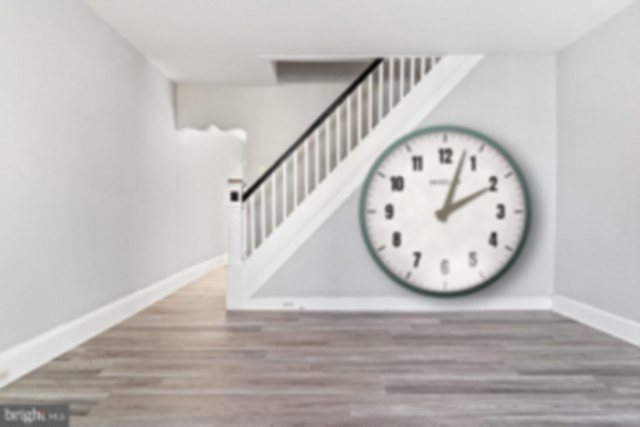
2:03
